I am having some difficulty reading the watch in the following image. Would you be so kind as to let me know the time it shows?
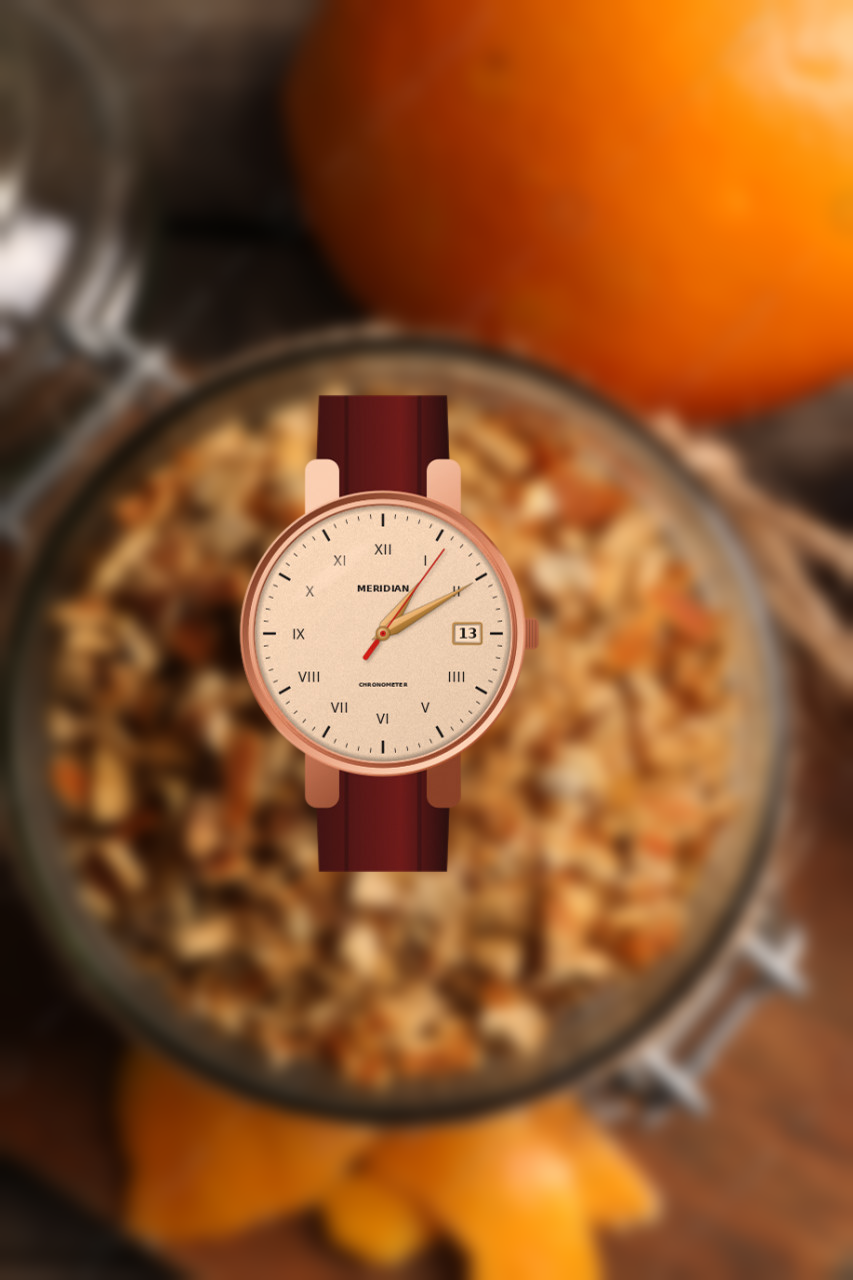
1:10:06
